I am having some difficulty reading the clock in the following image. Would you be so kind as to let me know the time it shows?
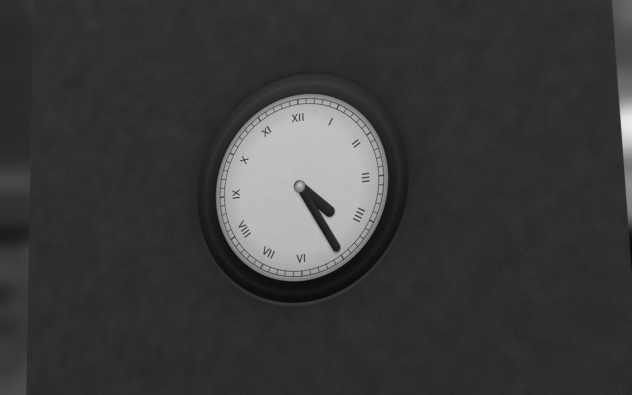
4:25
